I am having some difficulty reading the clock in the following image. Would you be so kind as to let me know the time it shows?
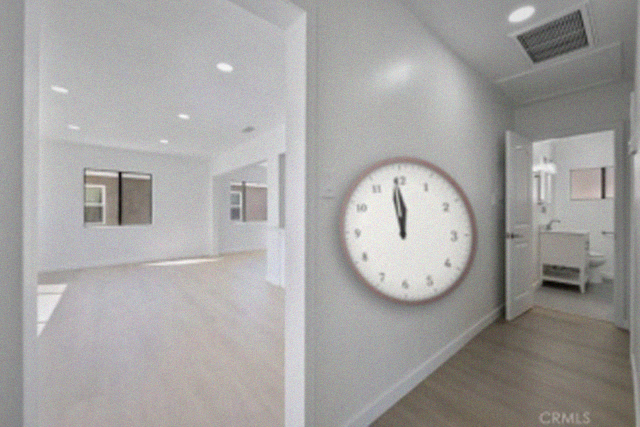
11:59
